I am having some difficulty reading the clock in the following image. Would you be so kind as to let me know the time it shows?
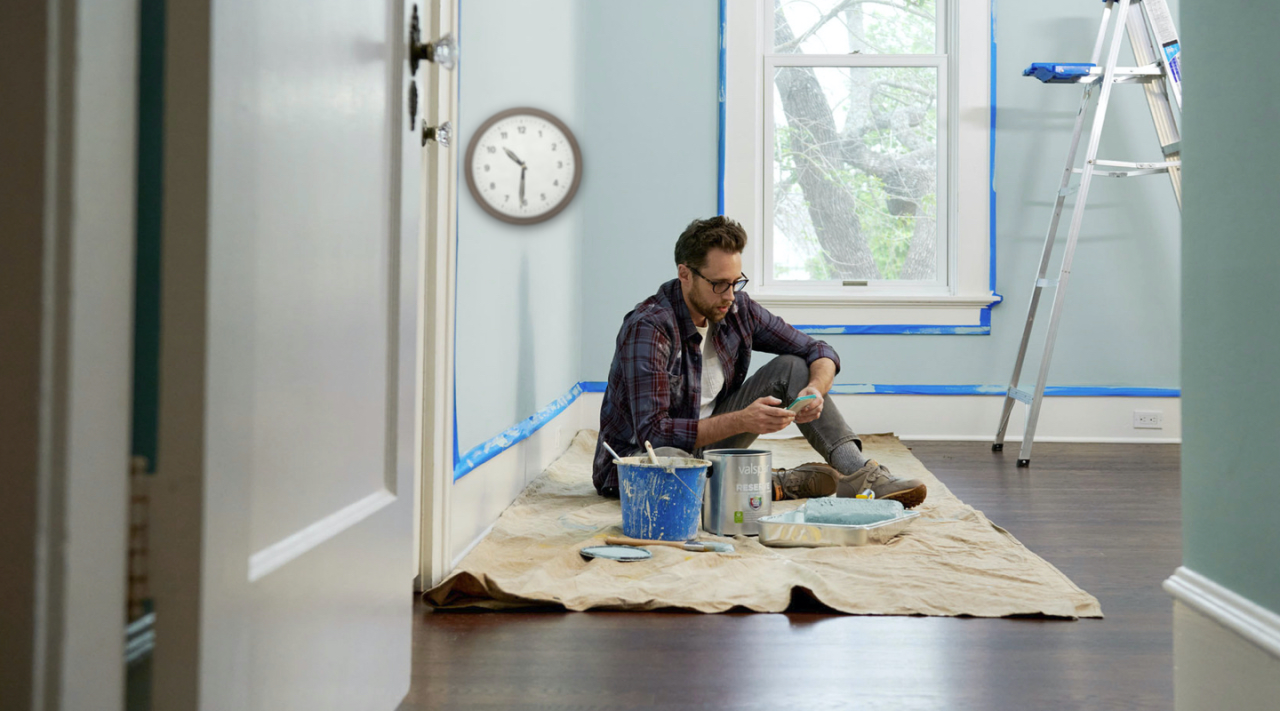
10:31
